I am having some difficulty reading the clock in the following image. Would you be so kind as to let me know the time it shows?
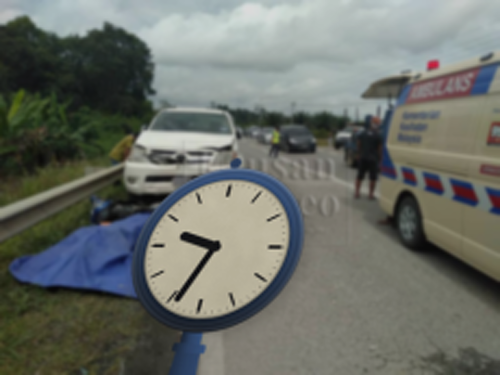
9:34
